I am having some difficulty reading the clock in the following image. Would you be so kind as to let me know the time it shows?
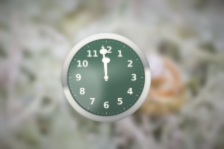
11:59
